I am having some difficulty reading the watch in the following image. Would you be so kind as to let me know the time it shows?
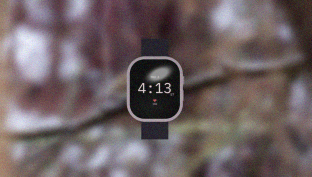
4:13
